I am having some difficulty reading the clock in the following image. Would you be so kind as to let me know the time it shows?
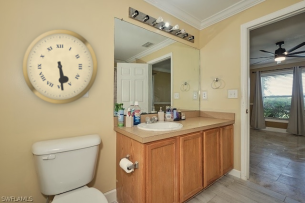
5:29
